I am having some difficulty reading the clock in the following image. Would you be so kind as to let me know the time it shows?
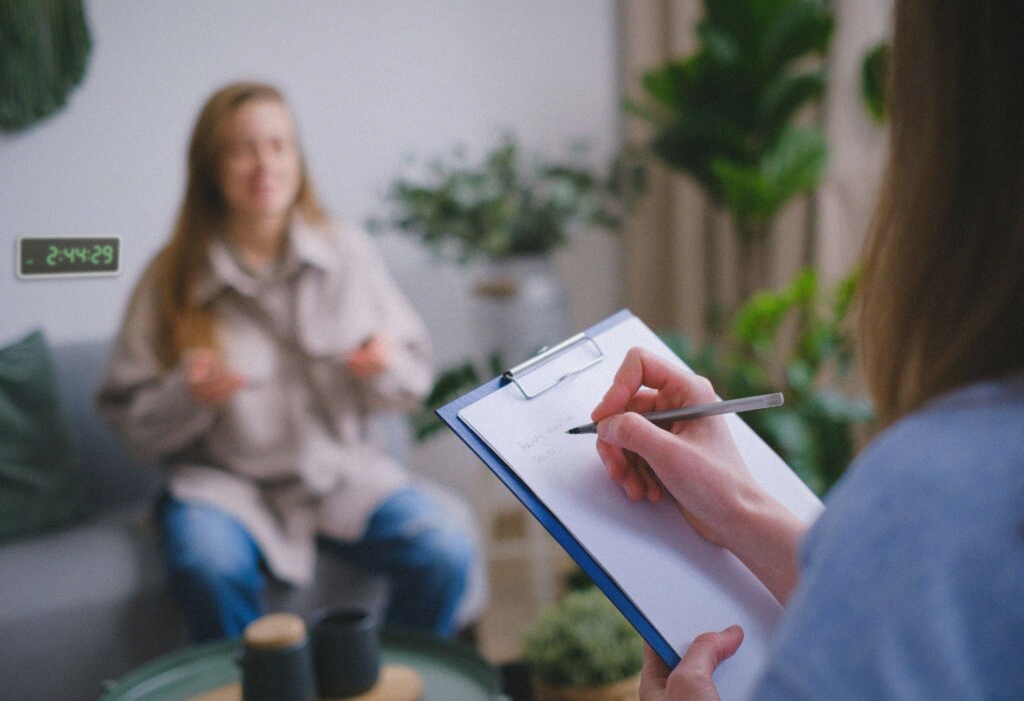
2:44:29
